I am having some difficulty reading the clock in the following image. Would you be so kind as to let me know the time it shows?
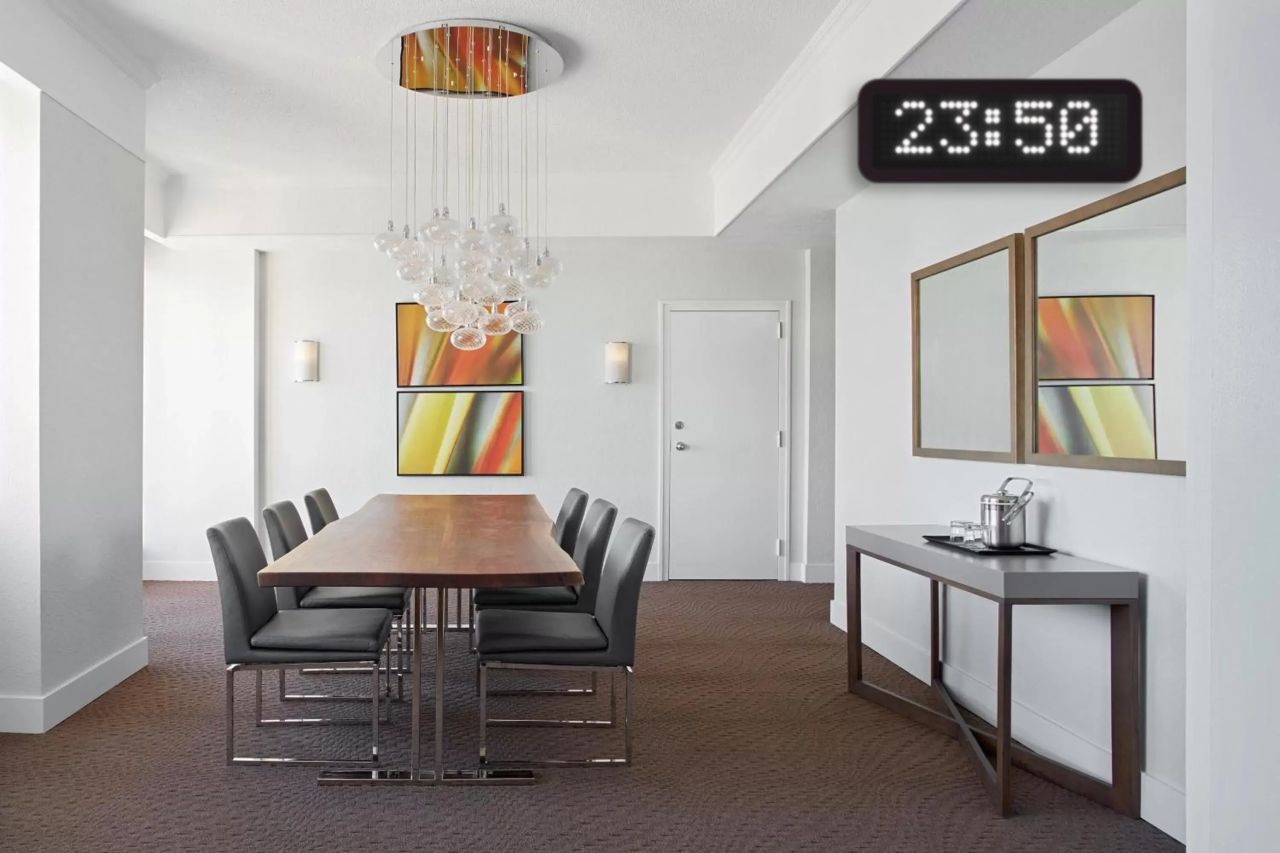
23:50
